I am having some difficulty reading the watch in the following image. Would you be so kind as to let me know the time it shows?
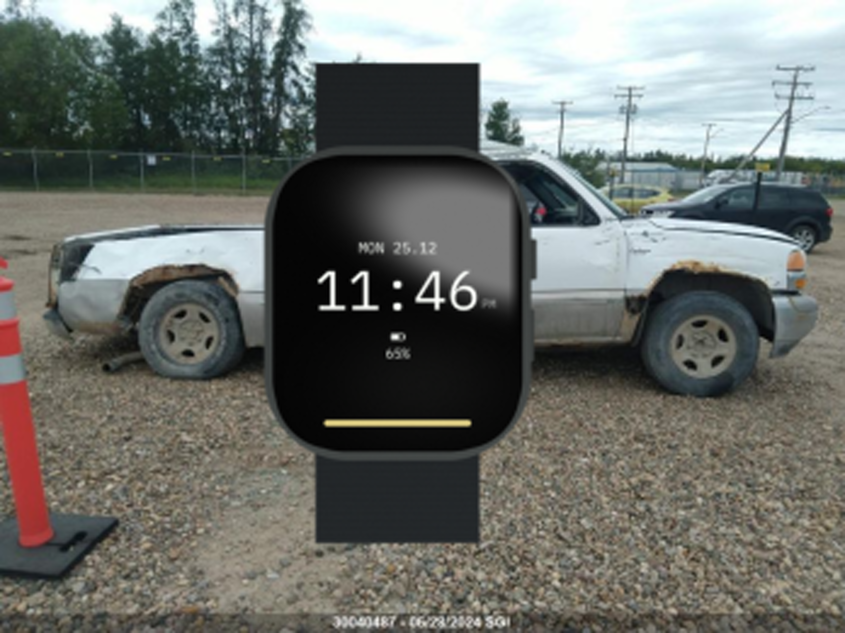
11:46
